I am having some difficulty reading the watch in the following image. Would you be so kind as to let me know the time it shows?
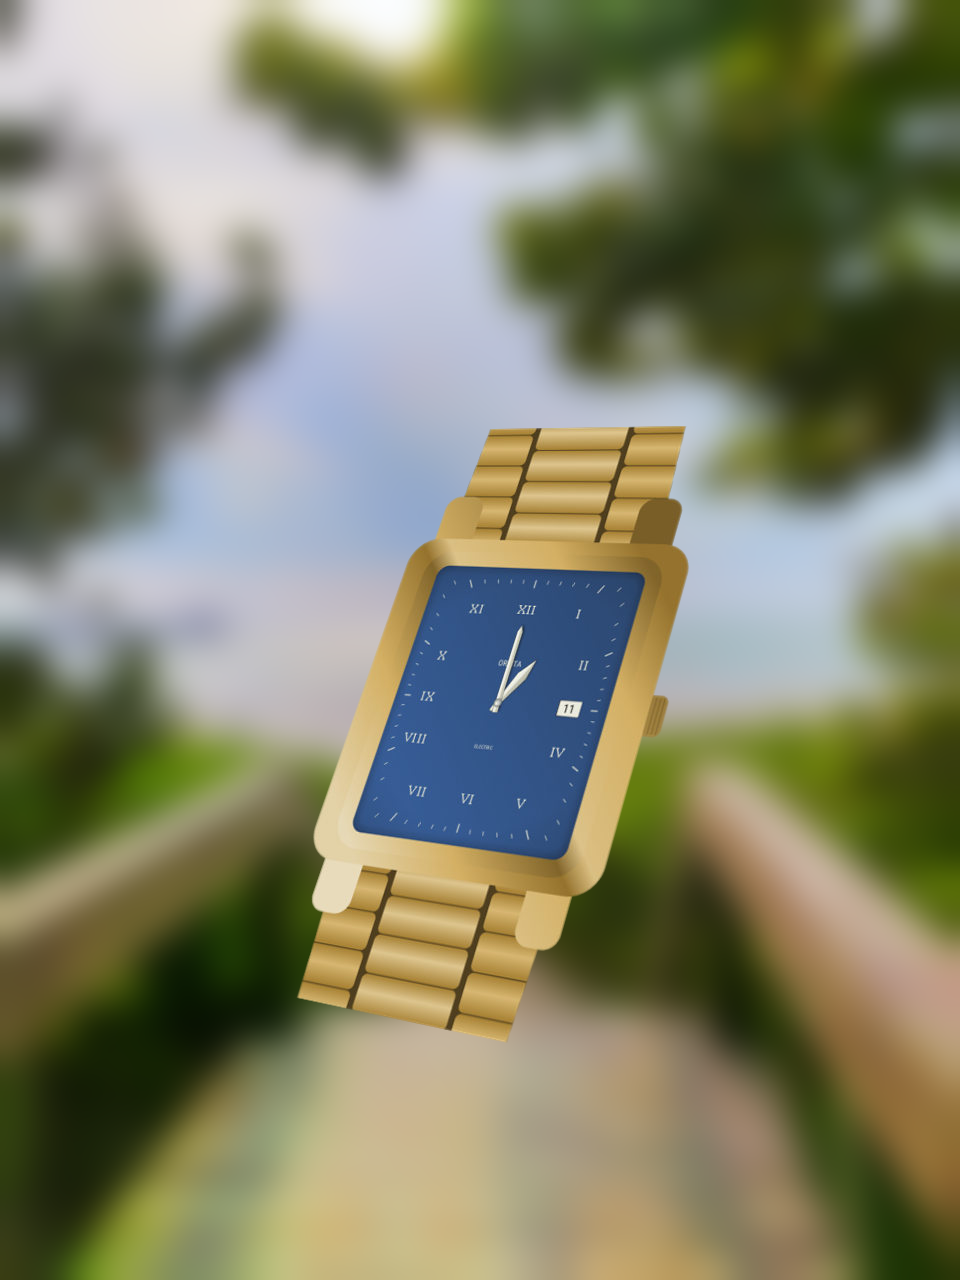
1:00
